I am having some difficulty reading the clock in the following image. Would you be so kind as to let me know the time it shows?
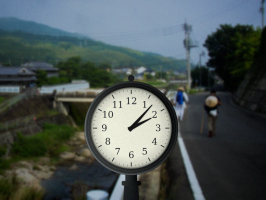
2:07
